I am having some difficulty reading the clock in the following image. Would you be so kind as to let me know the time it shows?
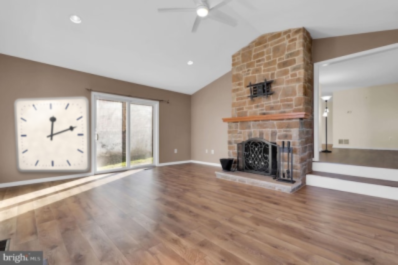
12:12
